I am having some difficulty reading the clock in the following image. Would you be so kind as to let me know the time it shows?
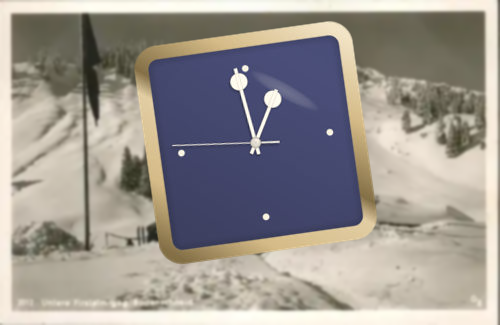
12:58:46
